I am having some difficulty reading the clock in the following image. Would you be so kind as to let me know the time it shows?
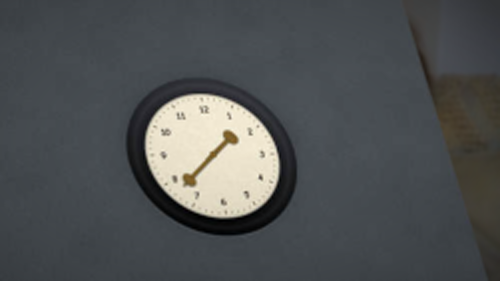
1:38
